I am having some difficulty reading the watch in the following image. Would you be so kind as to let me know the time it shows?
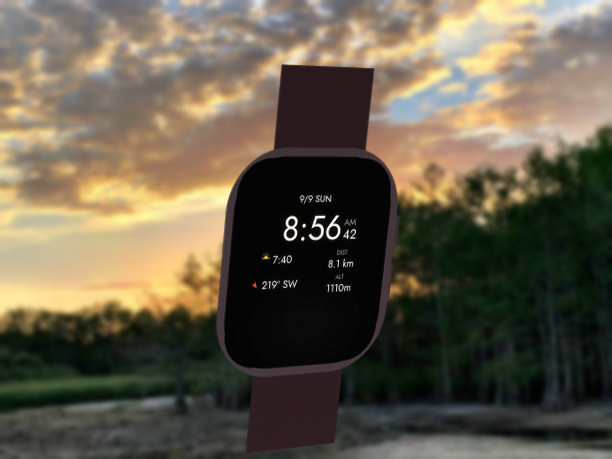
8:56:42
